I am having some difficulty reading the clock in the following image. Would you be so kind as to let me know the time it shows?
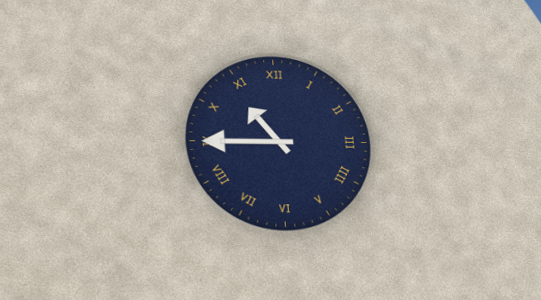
10:45
